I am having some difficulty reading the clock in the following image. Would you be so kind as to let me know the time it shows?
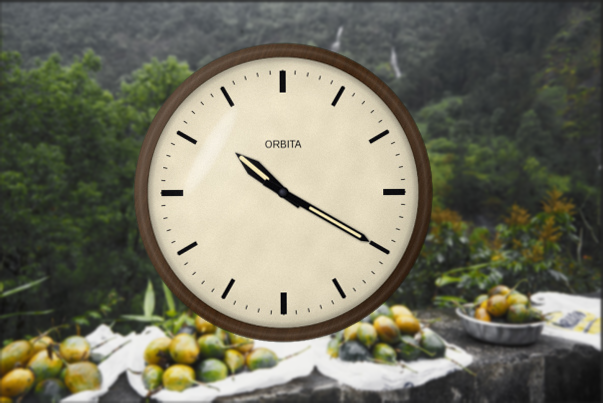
10:20
